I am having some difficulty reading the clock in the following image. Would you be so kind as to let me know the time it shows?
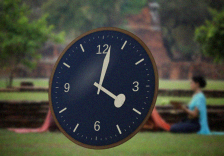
4:02
